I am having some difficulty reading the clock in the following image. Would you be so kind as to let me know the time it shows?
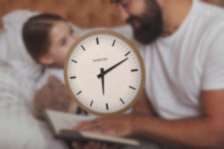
6:11
